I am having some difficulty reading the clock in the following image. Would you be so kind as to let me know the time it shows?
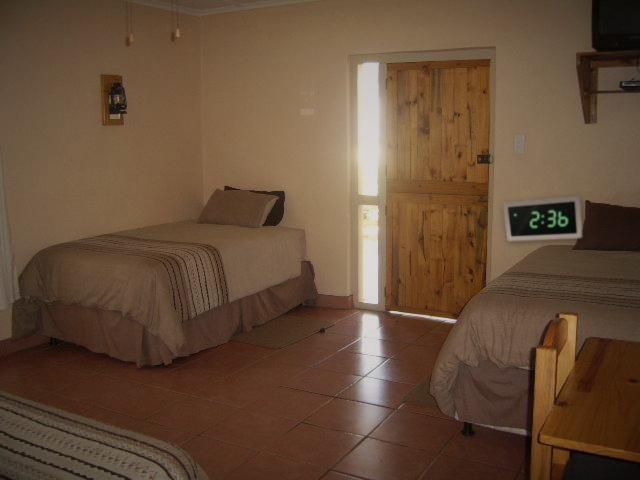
2:36
